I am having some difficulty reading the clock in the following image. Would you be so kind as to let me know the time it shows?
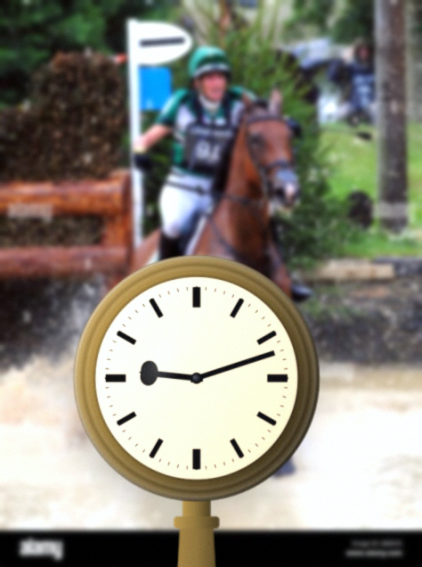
9:12
